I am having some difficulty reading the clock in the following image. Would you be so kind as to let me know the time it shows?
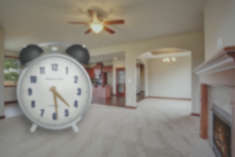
4:29
